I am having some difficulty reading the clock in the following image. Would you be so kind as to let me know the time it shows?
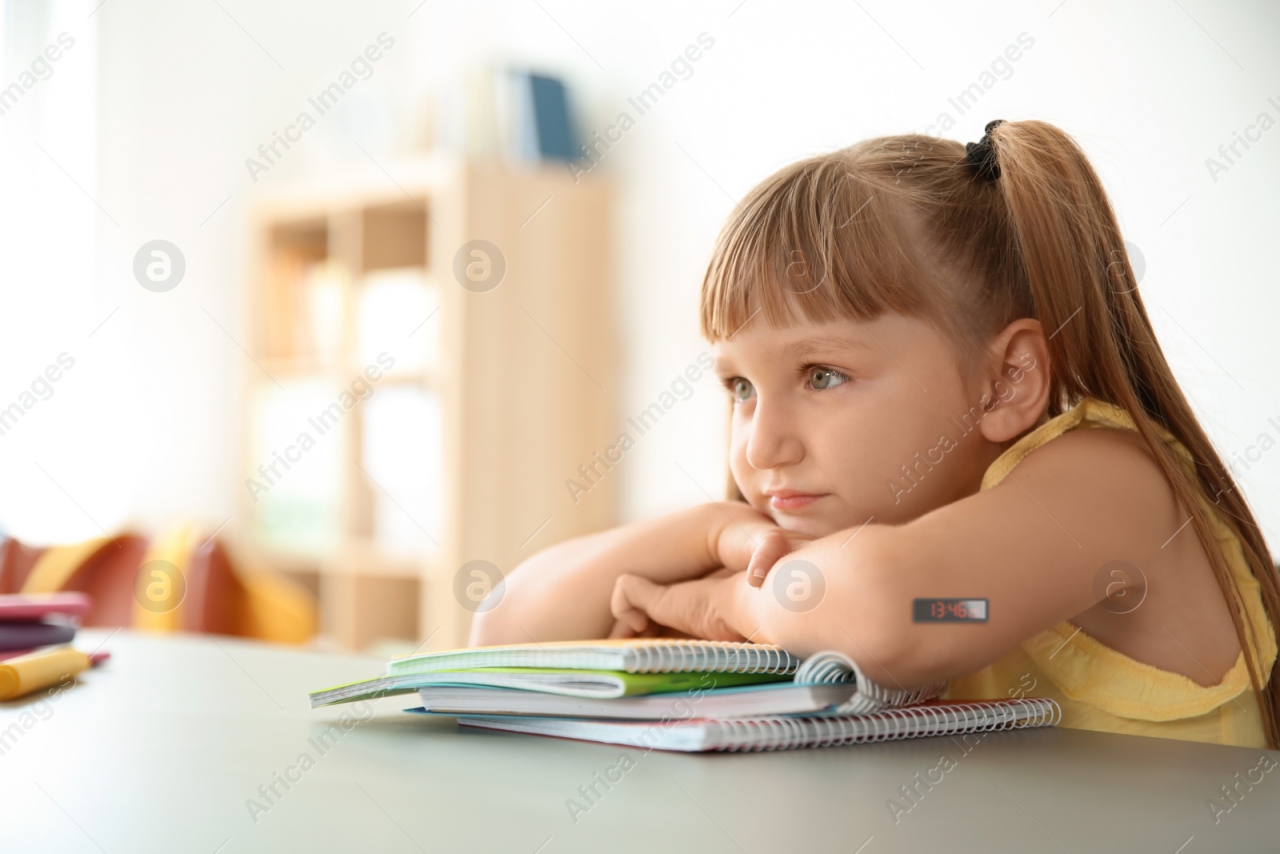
13:46
